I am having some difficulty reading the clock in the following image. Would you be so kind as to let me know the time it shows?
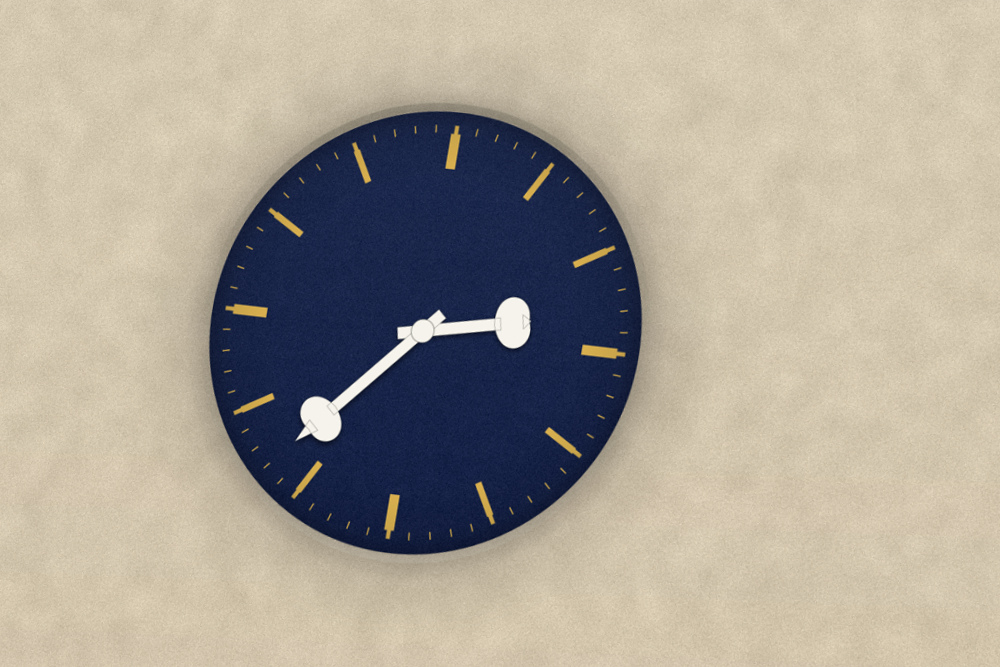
2:37
